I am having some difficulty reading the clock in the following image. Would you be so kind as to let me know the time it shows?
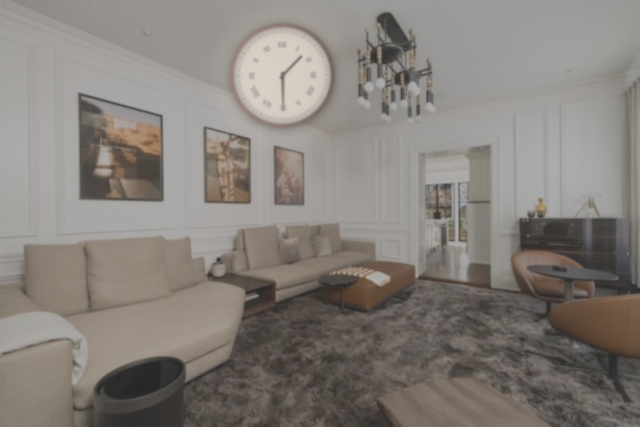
1:30
